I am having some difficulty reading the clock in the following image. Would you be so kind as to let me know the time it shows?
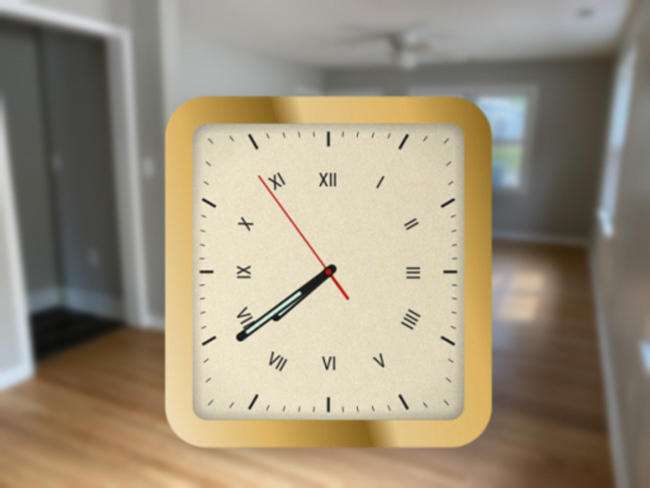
7:38:54
